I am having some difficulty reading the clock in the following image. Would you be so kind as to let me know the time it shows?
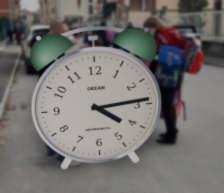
4:14
